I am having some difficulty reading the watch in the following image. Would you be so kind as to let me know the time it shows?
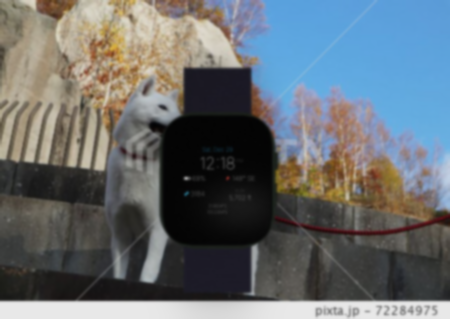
12:18
